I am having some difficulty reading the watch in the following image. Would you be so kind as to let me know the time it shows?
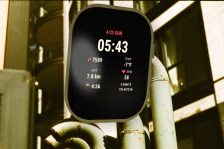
5:43
